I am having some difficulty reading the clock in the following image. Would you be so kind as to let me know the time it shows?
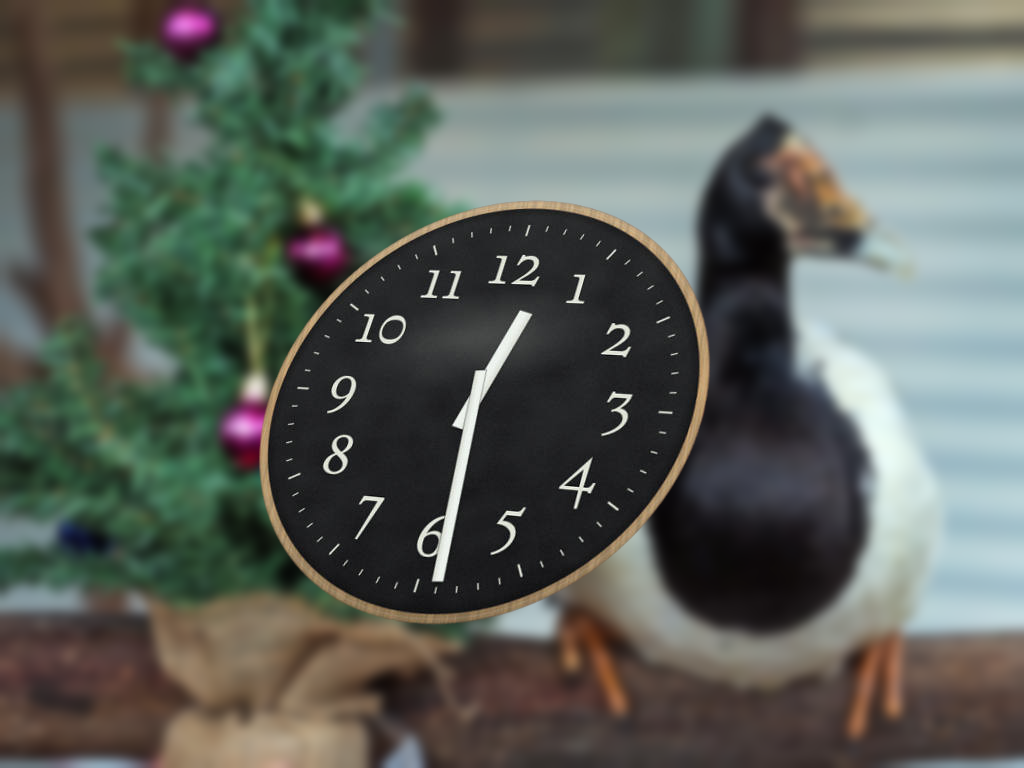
12:29
